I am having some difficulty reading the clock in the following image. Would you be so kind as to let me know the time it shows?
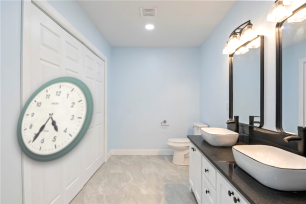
4:34
